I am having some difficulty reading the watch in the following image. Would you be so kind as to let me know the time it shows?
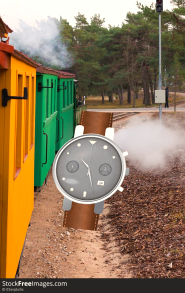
10:27
